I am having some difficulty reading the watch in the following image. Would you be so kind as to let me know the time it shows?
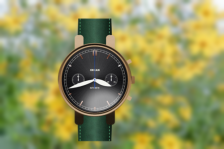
3:42
